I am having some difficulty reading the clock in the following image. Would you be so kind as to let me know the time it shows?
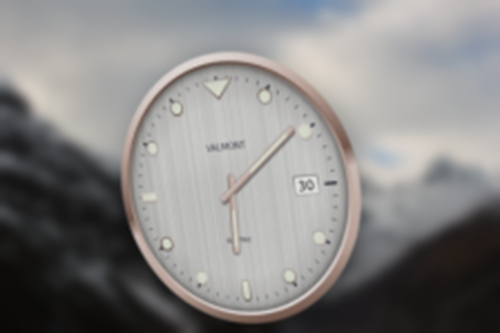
6:09
